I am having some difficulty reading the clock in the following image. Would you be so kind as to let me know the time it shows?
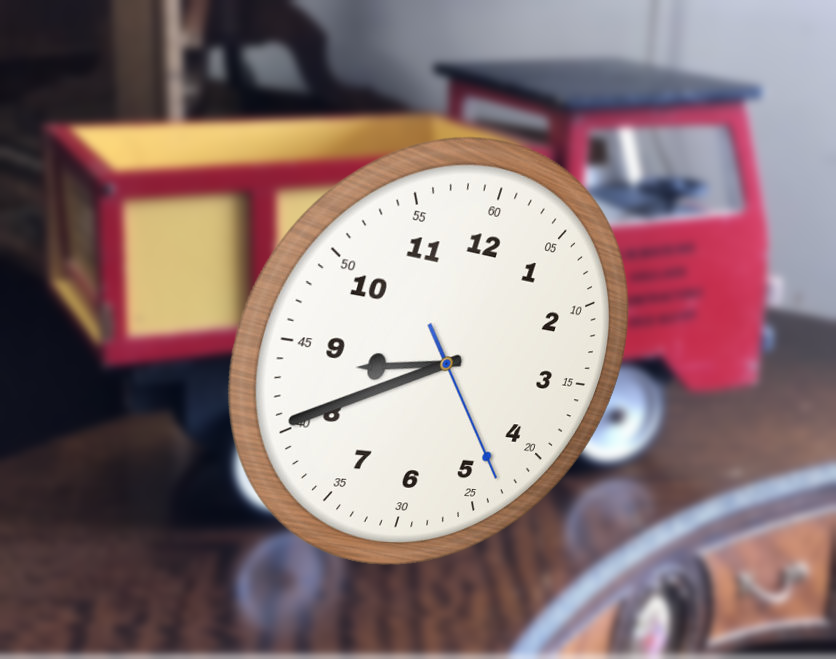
8:40:23
